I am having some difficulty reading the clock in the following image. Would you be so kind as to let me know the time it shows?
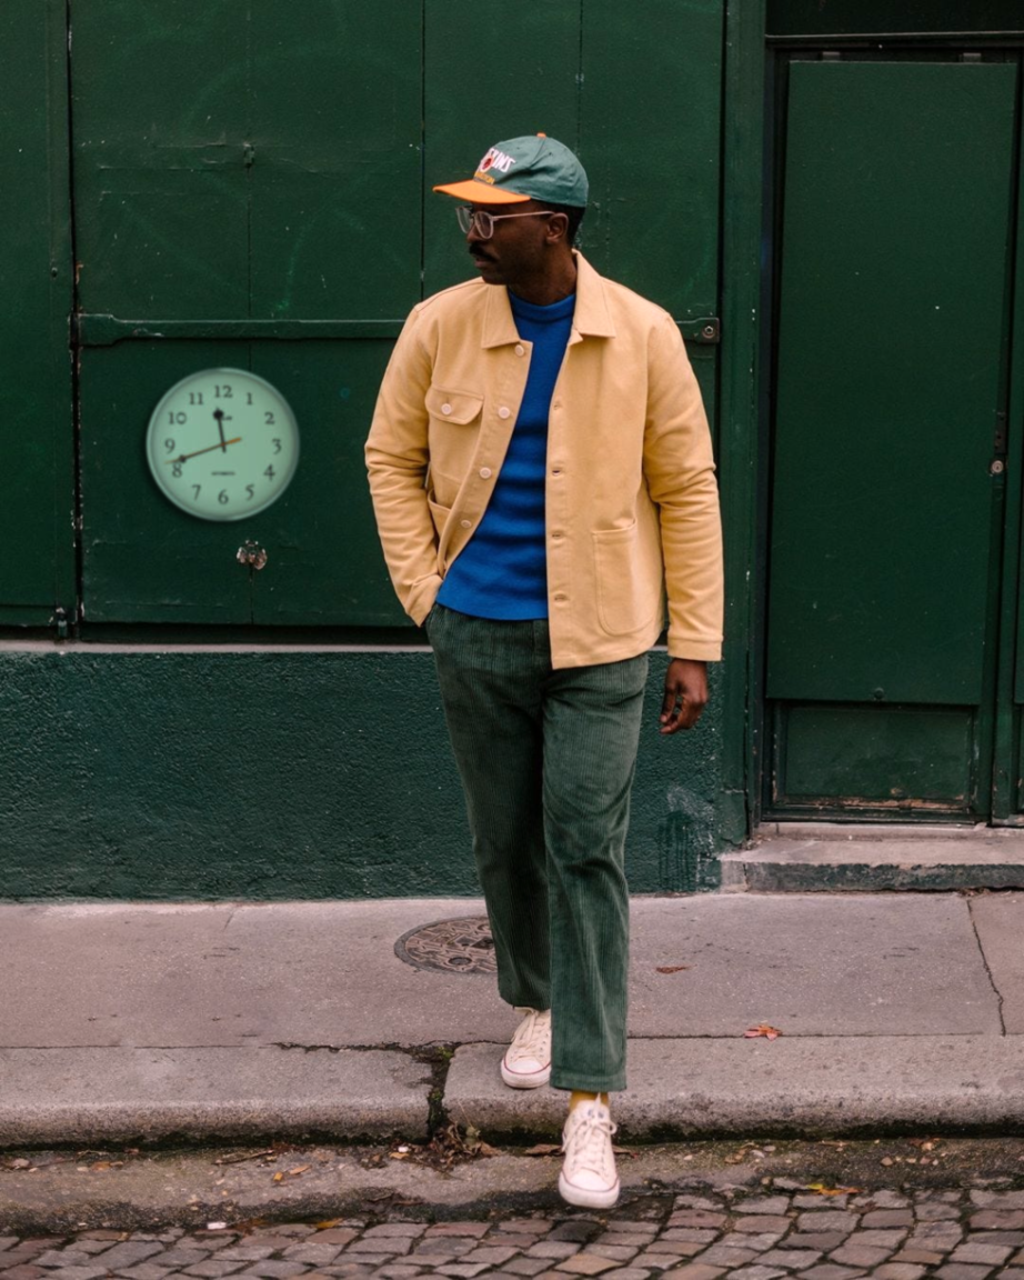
11:41:42
